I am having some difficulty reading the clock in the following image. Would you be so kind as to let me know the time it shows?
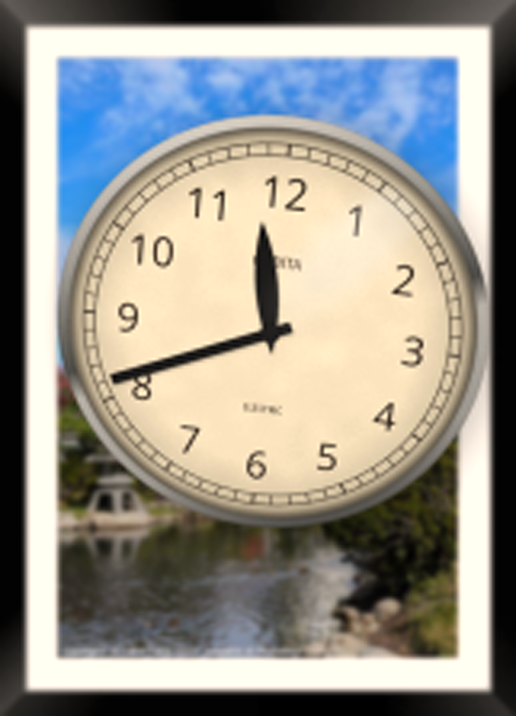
11:41
